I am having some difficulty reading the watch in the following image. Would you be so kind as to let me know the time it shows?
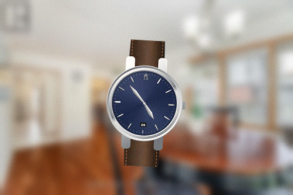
4:53
